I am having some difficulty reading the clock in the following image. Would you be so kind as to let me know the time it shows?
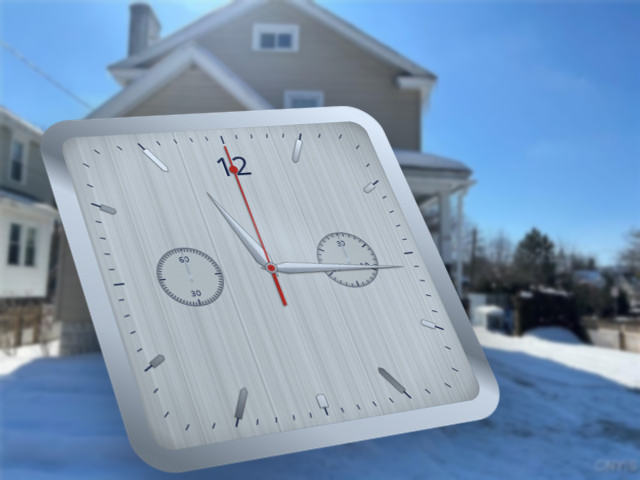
11:16
